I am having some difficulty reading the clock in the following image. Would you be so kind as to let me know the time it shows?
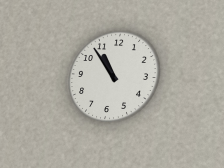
10:53
